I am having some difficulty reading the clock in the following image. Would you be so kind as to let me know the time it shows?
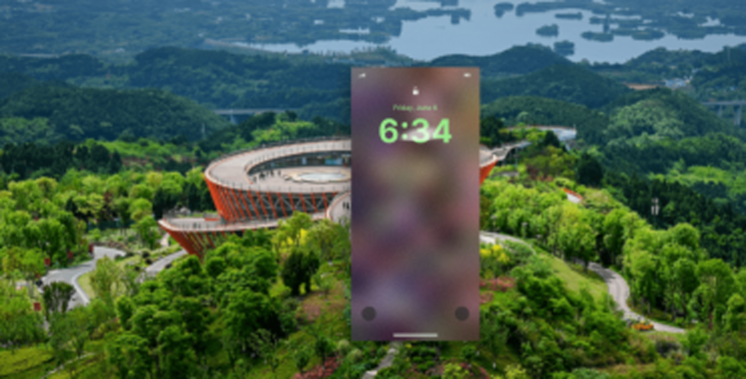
6:34
